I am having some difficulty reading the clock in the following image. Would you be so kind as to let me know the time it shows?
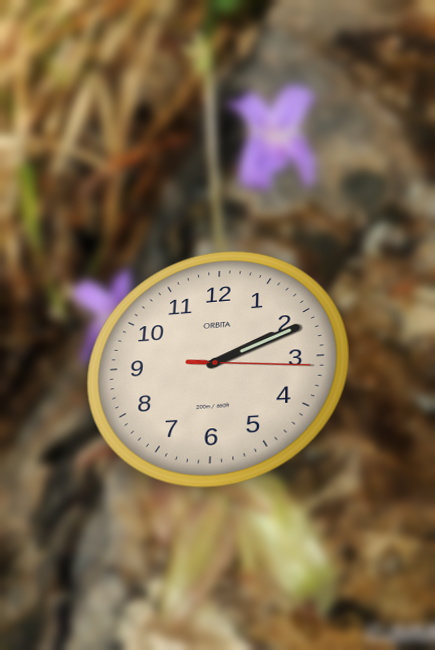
2:11:16
